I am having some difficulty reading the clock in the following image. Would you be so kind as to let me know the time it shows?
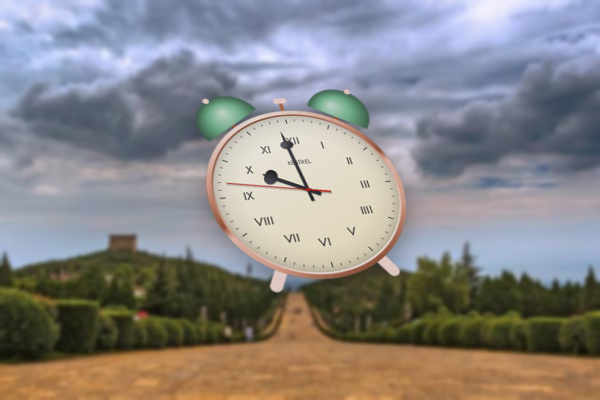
9:58:47
